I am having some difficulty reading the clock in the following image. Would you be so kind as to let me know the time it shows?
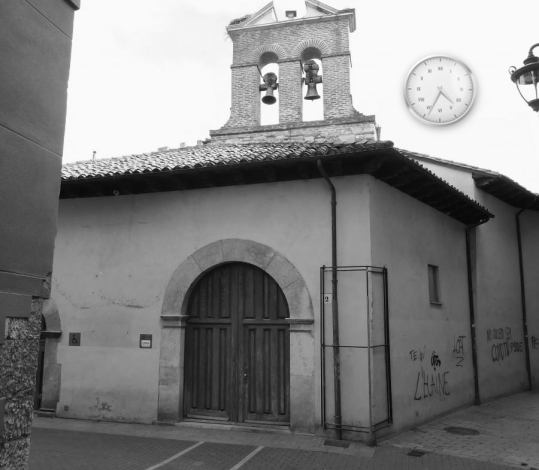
4:34
